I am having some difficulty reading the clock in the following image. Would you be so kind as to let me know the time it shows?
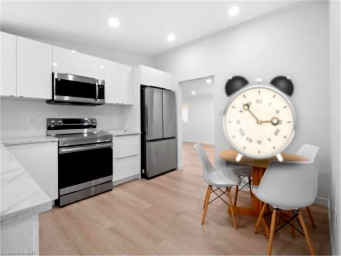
2:53
